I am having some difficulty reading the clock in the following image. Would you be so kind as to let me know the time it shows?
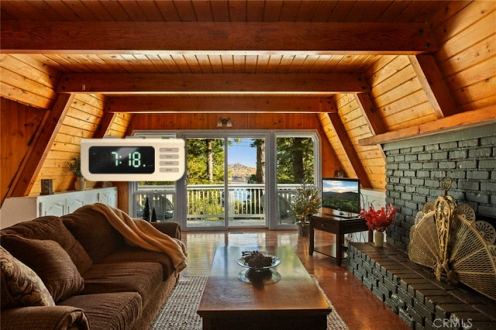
7:18
